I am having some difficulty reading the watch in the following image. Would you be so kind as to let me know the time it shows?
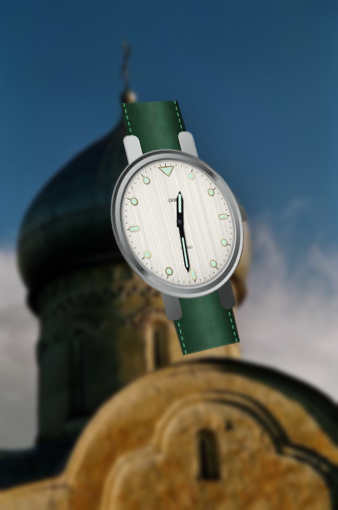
12:31
